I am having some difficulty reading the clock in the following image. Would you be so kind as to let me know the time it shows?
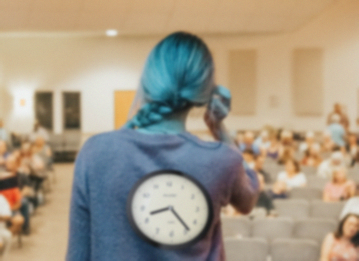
8:24
